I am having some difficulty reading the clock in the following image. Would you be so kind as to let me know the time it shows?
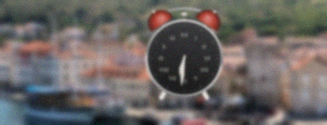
6:31
